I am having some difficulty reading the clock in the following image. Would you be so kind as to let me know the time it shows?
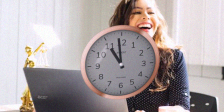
10:59
